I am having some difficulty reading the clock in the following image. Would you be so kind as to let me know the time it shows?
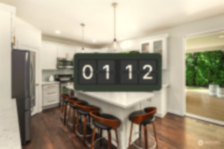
1:12
